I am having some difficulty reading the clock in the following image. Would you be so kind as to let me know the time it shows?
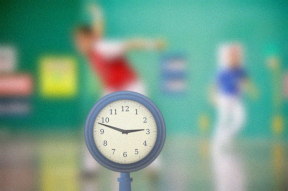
2:48
